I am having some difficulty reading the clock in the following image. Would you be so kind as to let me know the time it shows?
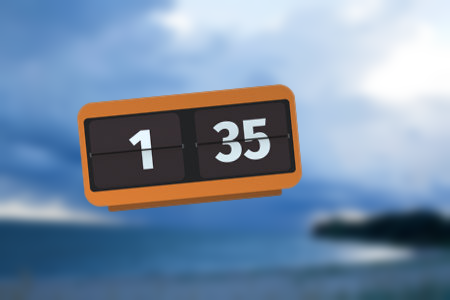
1:35
